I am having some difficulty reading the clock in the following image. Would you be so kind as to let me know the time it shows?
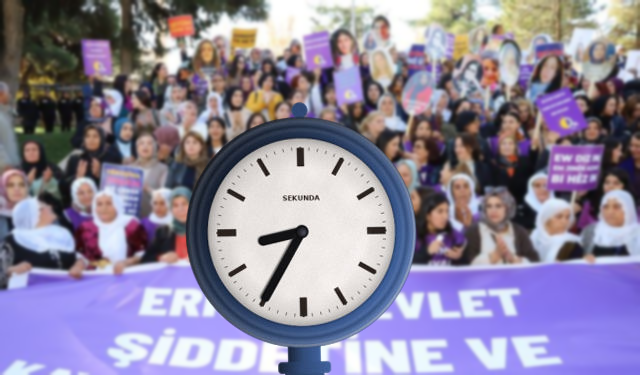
8:35
